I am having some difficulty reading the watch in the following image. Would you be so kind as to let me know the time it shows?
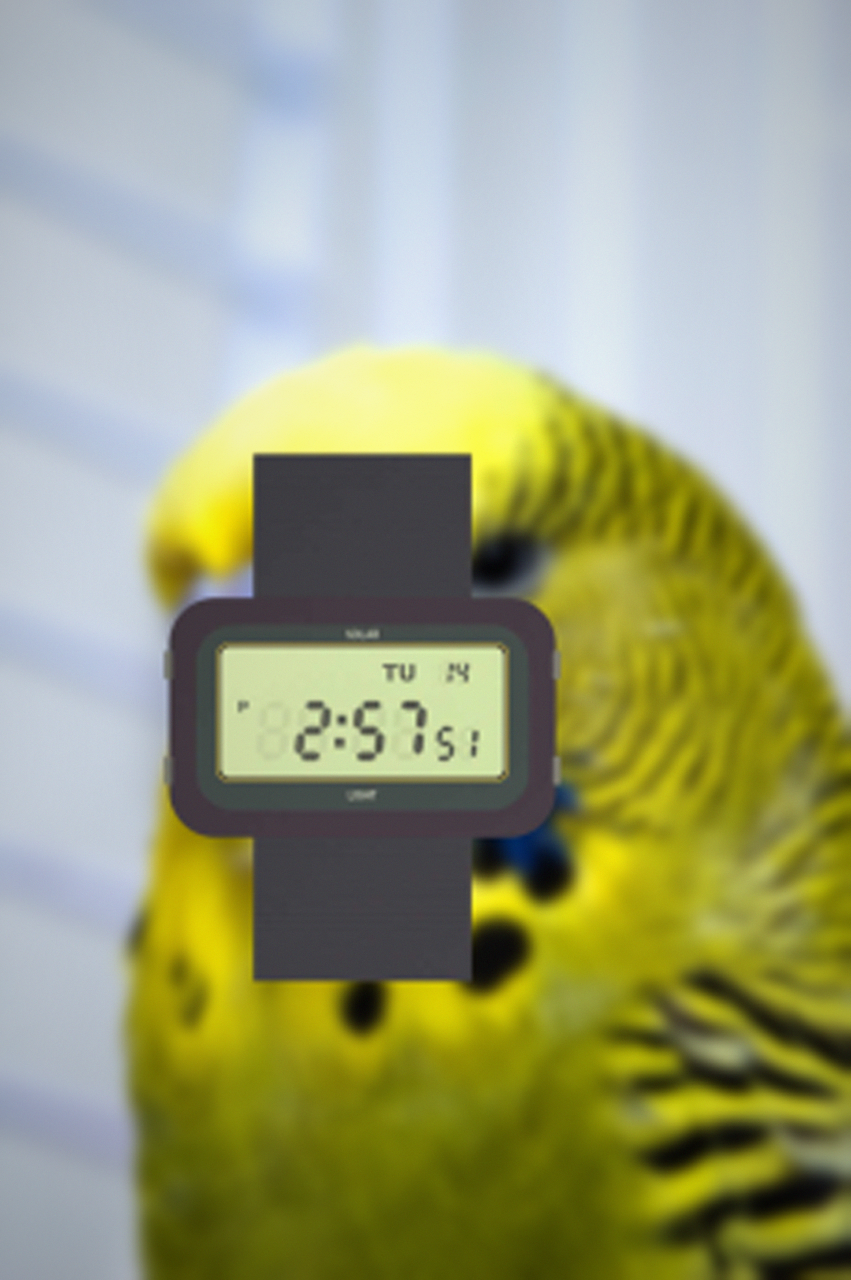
2:57:51
